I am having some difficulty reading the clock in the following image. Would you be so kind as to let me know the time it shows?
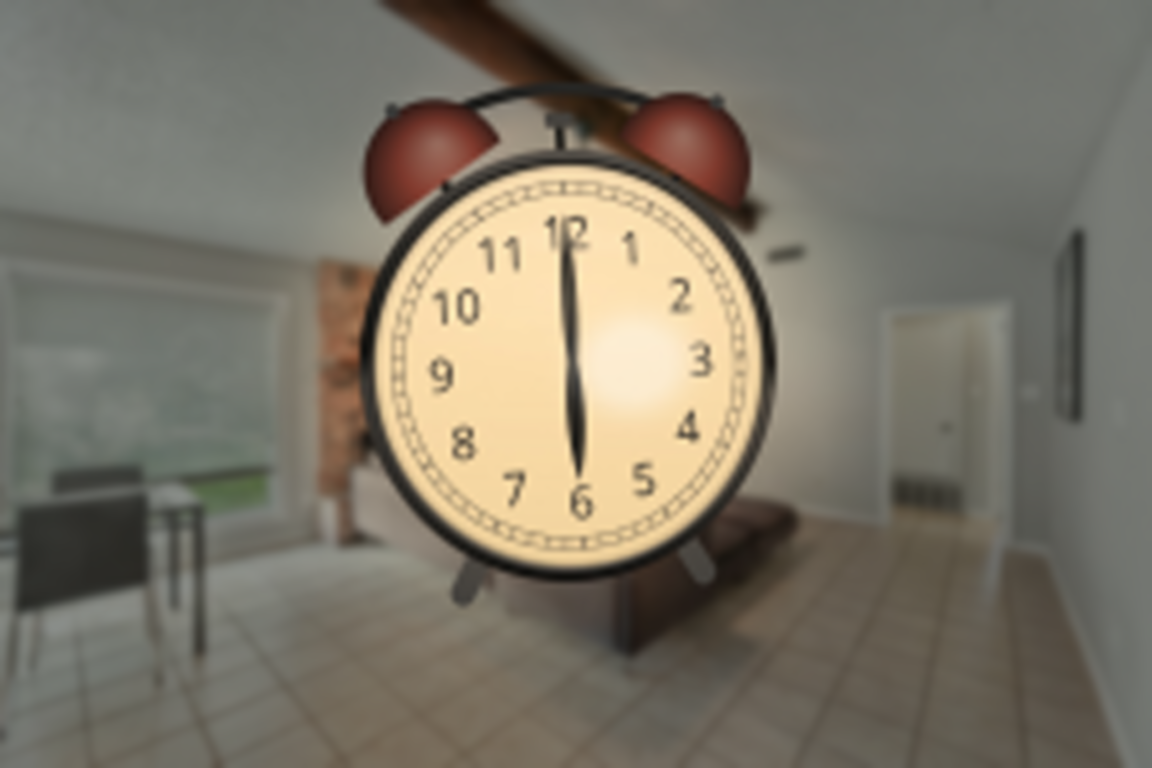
6:00
